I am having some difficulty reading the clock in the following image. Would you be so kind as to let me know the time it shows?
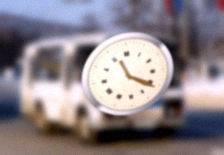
11:21
